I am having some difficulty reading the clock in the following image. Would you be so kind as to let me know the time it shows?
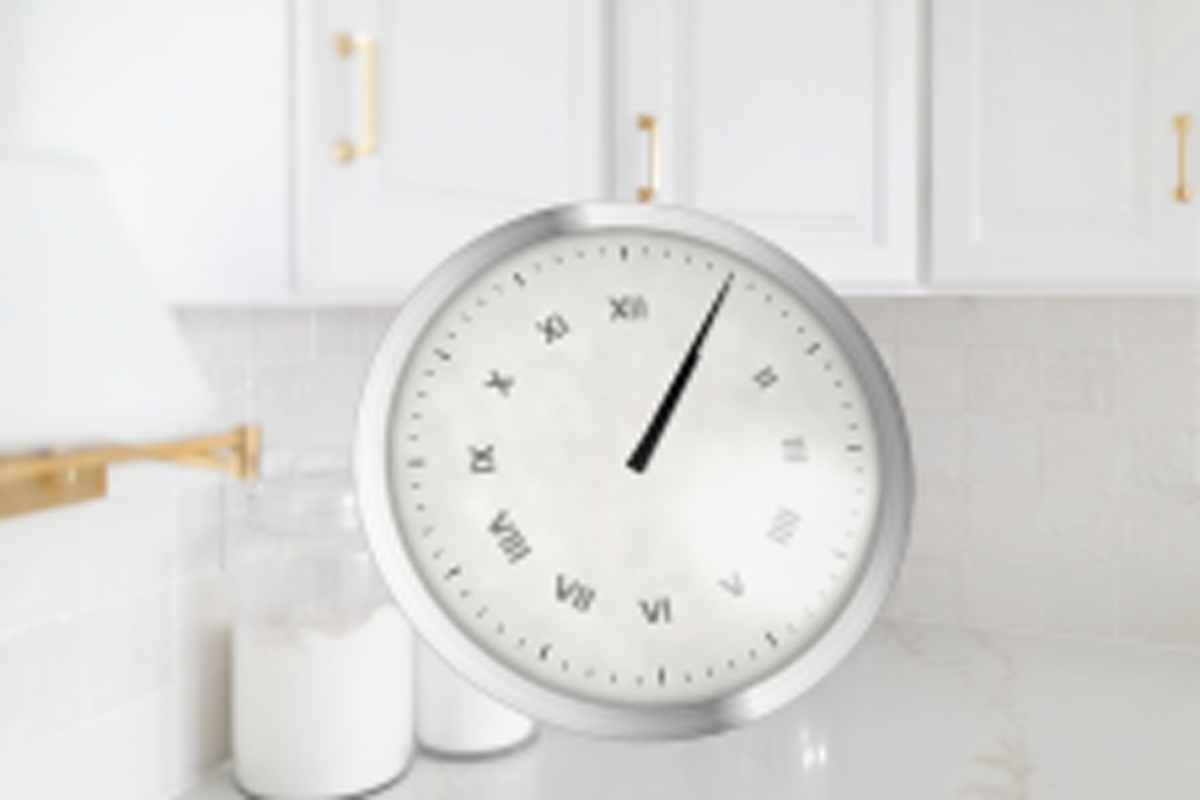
1:05
